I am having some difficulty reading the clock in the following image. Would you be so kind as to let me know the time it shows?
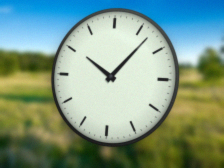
10:07
